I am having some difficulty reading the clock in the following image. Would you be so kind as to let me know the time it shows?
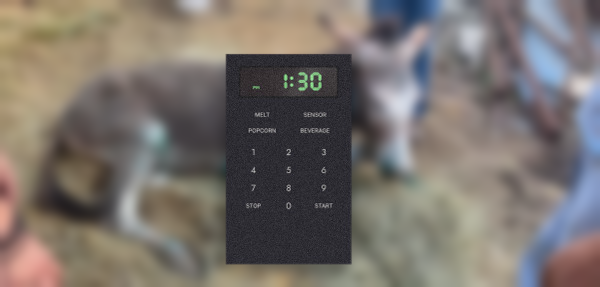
1:30
